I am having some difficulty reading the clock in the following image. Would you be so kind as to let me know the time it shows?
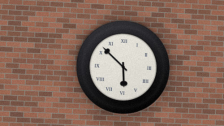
5:52
